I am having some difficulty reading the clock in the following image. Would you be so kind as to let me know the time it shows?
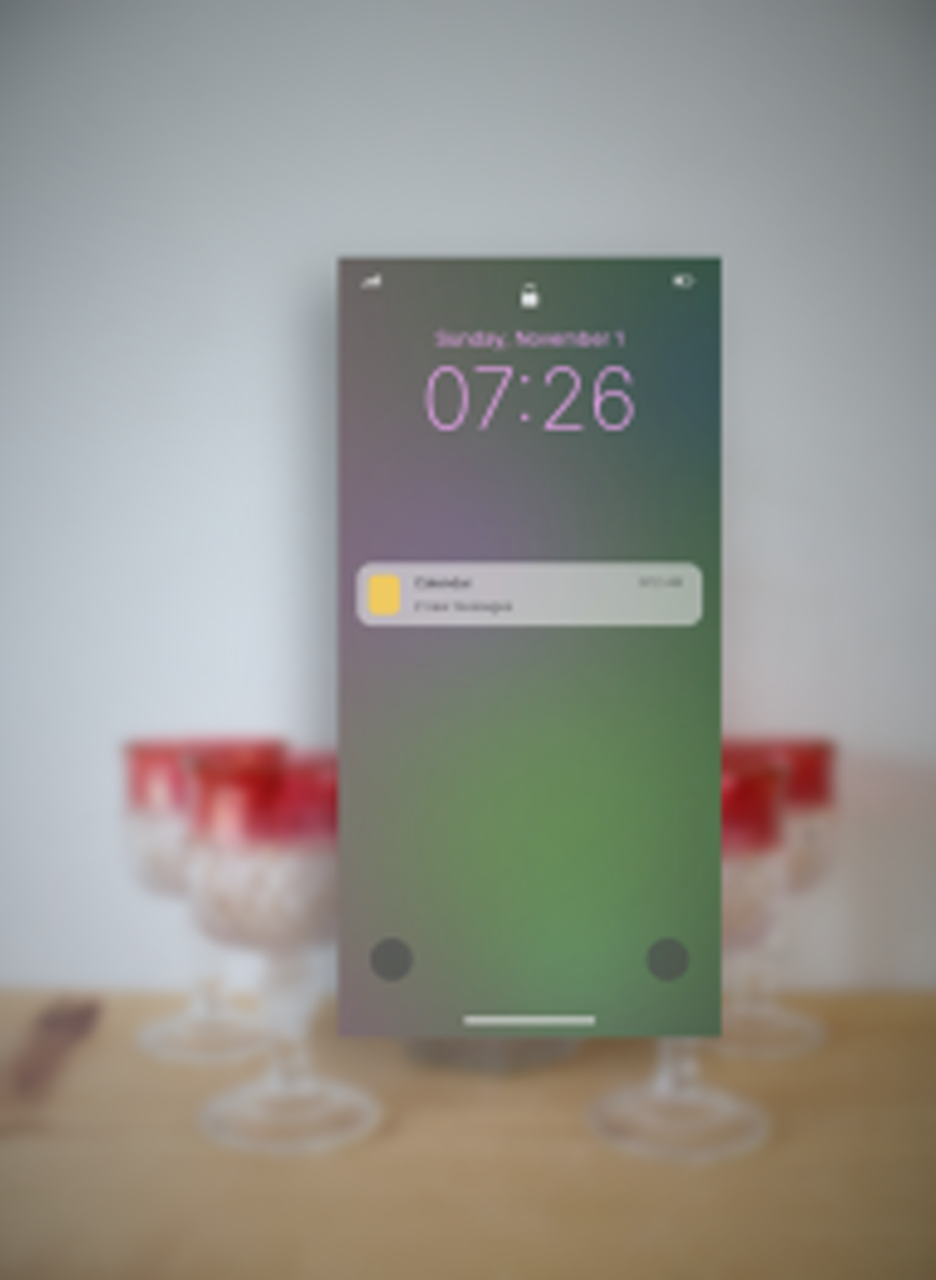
7:26
